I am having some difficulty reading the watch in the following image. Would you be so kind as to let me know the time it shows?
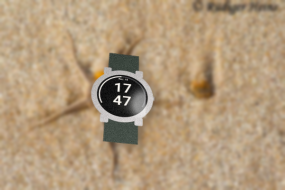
17:47
